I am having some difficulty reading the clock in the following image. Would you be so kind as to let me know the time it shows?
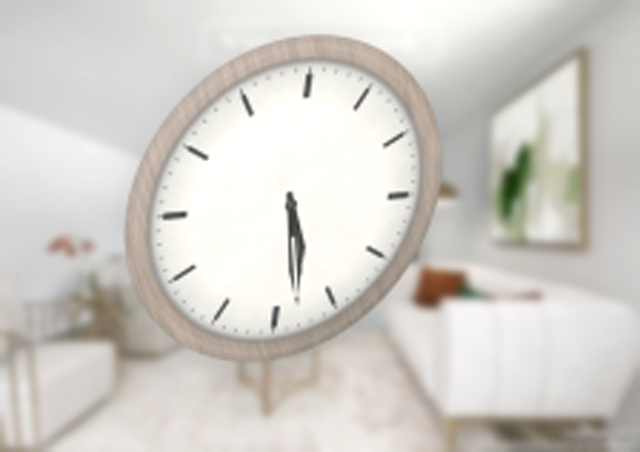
5:28
